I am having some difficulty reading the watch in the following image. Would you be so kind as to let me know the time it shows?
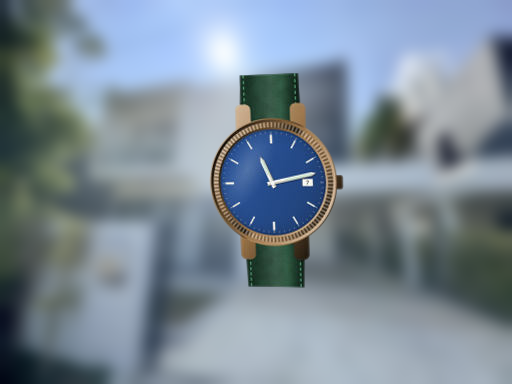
11:13
